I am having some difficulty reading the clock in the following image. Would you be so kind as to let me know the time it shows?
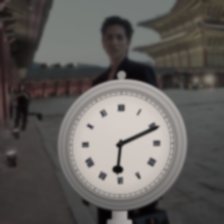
6:11
